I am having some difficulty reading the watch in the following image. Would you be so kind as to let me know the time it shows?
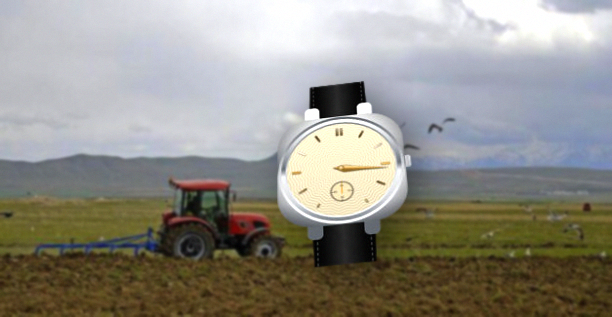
3:16
